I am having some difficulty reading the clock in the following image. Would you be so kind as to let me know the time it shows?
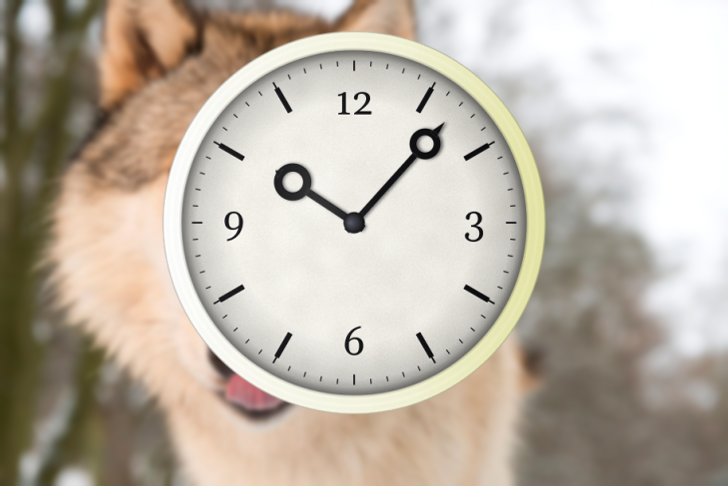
10:07
